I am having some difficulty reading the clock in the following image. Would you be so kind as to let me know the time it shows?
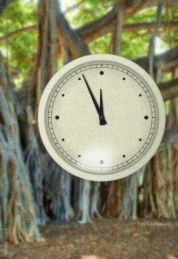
11:56
